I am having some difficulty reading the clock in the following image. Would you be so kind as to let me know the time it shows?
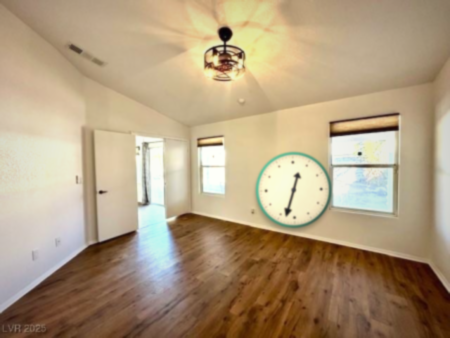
12:33
